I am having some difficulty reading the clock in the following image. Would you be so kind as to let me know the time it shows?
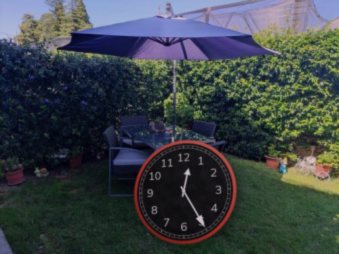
12:25
